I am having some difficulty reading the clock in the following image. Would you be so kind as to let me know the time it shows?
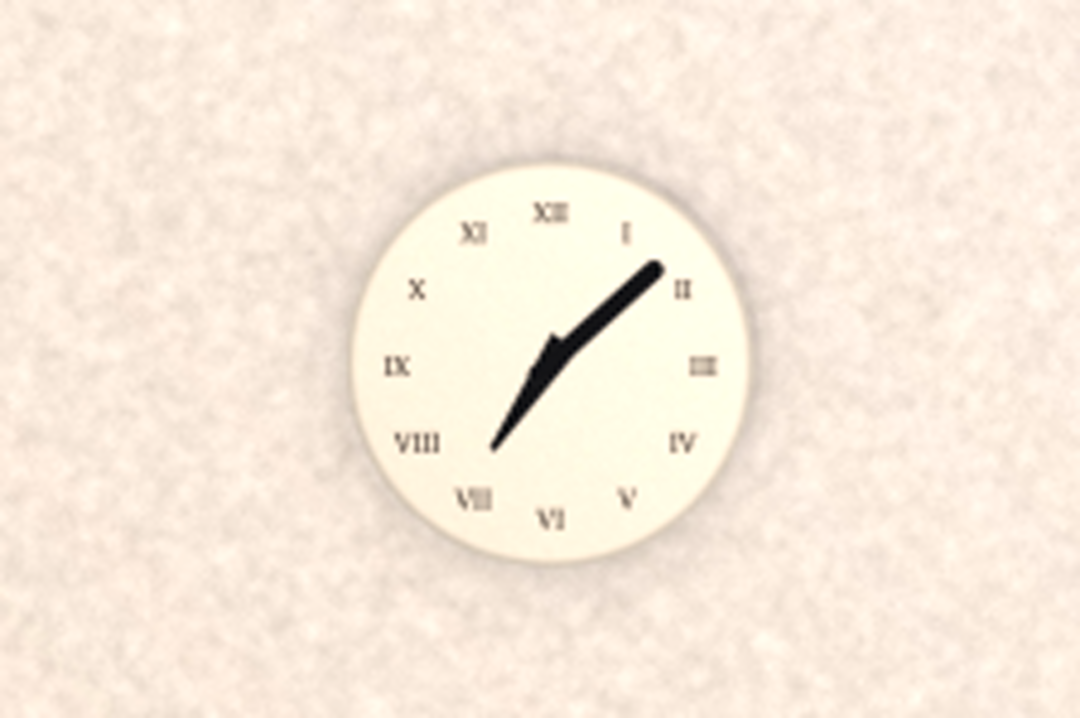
7:08
